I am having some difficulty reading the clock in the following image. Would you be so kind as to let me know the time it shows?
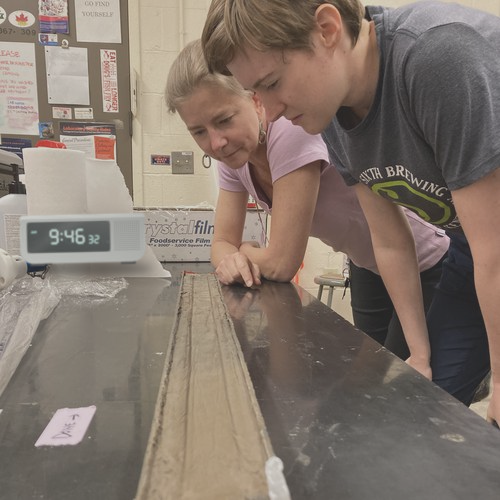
9:46
